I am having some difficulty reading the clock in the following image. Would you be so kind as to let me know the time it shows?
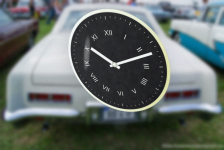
10:12
